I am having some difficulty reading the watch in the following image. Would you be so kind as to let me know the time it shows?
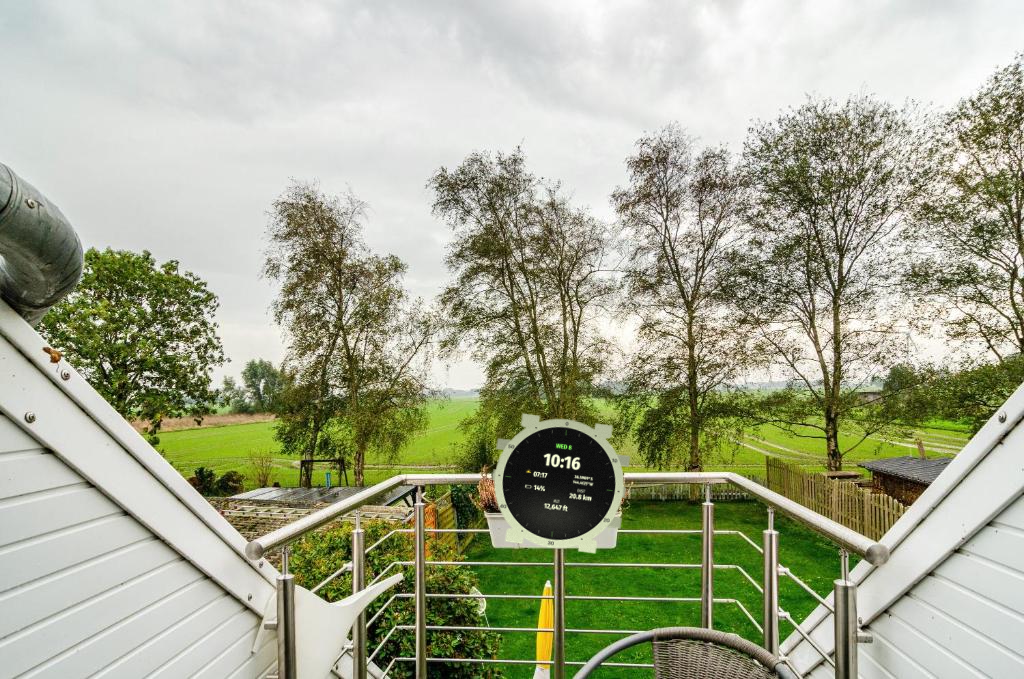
10:16
